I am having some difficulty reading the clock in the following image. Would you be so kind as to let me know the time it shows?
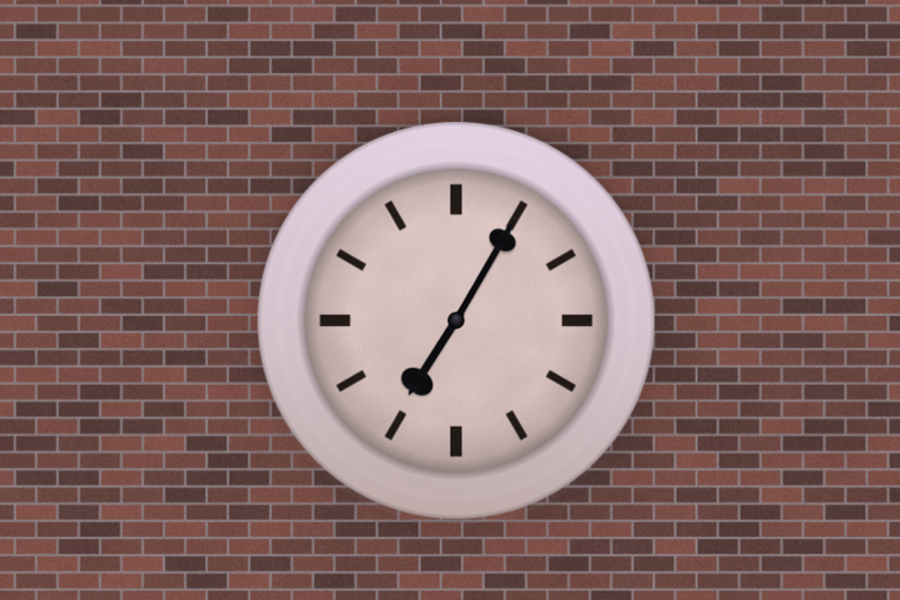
7:05
